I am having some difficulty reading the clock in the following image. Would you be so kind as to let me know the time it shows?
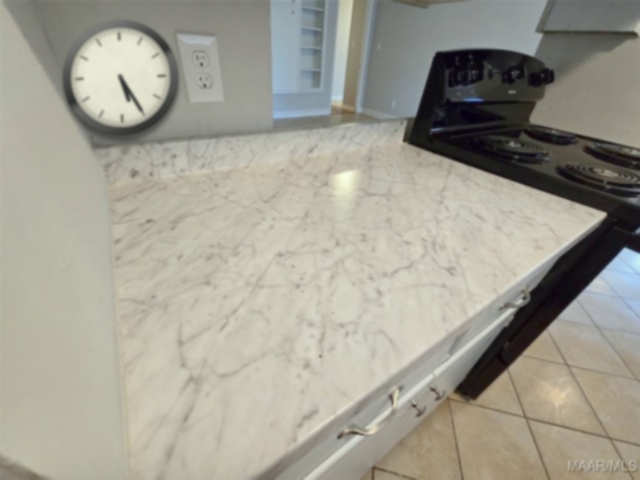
5:25
